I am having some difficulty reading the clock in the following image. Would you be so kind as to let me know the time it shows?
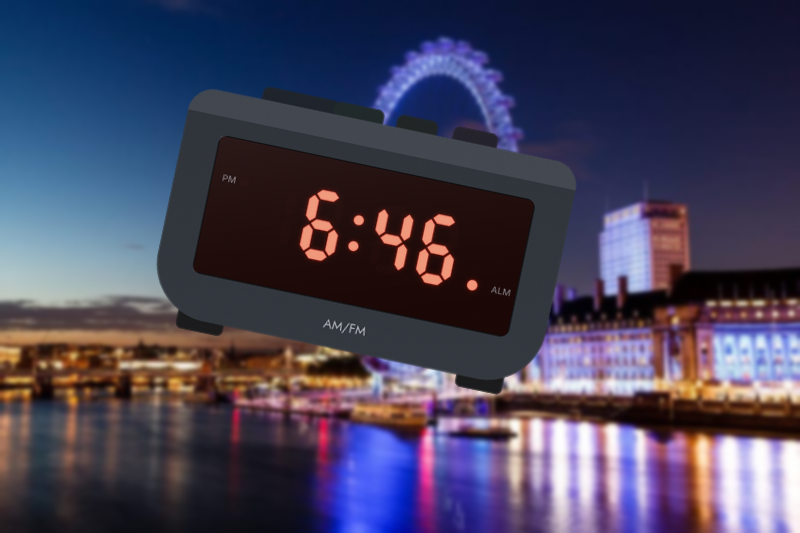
6:46
